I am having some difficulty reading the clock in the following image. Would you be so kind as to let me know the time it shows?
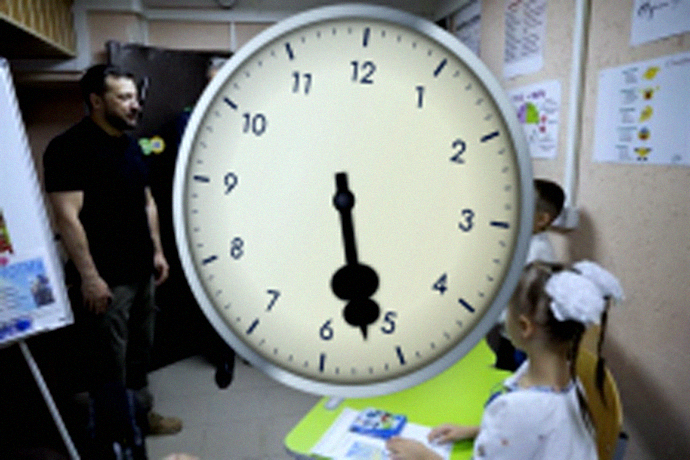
5:27
